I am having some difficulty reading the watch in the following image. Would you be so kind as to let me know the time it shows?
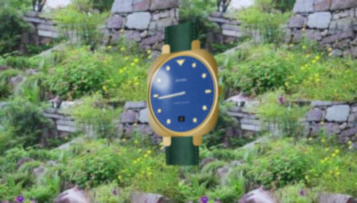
8:44
